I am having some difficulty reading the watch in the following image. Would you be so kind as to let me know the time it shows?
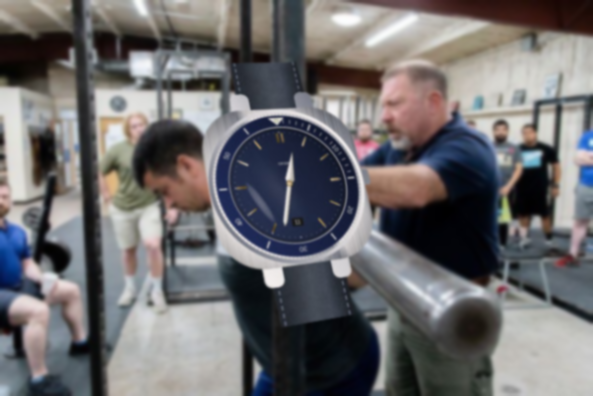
12:33
